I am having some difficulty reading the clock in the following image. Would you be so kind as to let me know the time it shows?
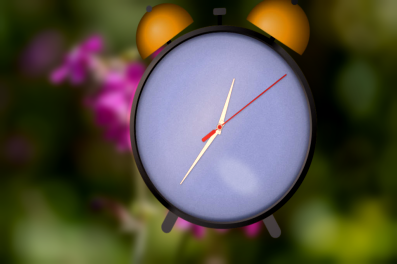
12:36:09
